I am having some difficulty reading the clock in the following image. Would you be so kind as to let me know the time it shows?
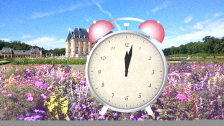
12:02
